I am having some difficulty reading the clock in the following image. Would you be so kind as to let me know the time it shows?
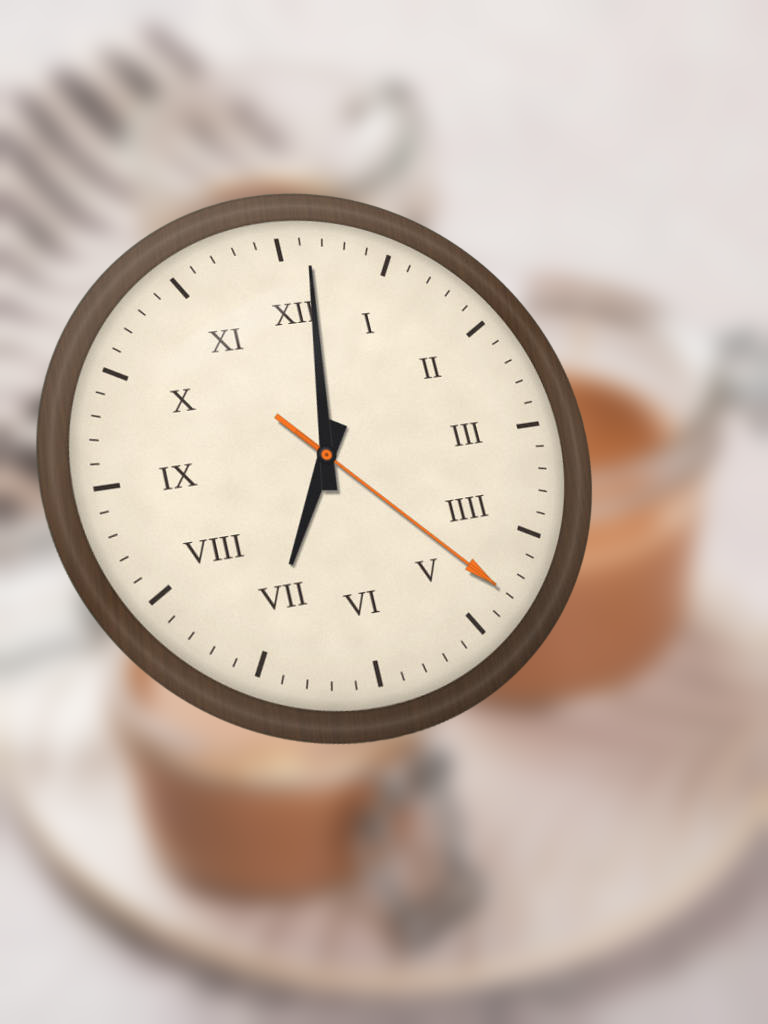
7:01:23
